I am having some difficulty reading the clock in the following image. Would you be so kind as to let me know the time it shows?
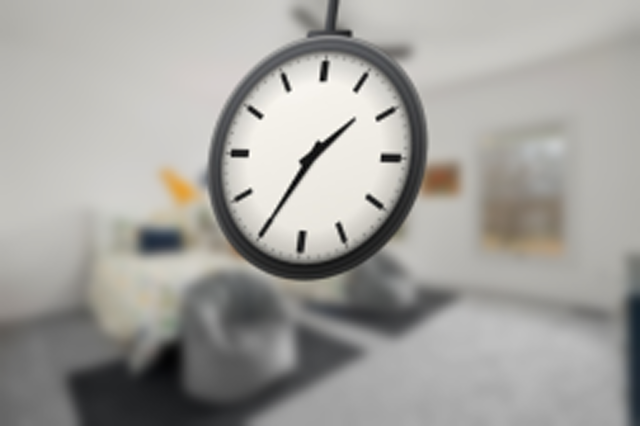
1:35
